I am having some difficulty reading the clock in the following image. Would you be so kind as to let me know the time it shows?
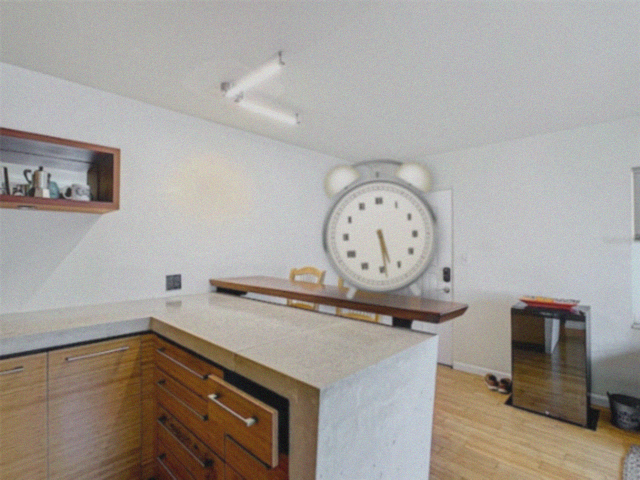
5:29
